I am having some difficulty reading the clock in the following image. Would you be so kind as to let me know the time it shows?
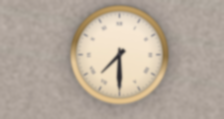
7:30
